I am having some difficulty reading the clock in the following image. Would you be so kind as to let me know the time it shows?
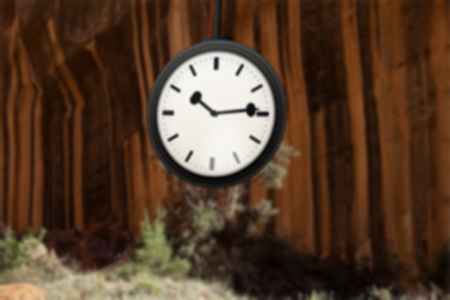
10:14
